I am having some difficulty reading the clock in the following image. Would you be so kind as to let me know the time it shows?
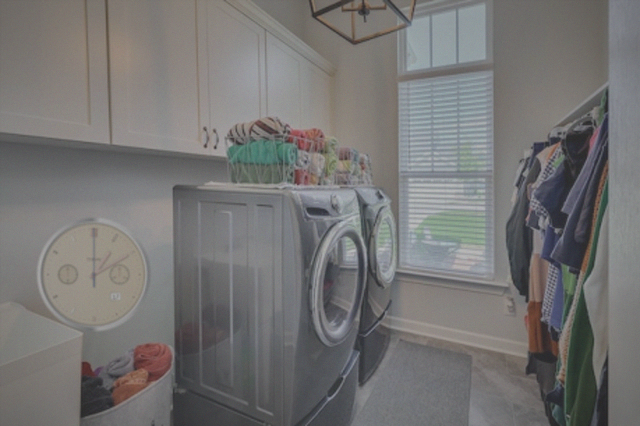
1:10
